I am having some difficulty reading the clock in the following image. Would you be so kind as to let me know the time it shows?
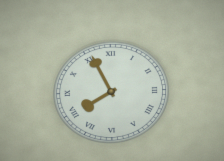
7:56
